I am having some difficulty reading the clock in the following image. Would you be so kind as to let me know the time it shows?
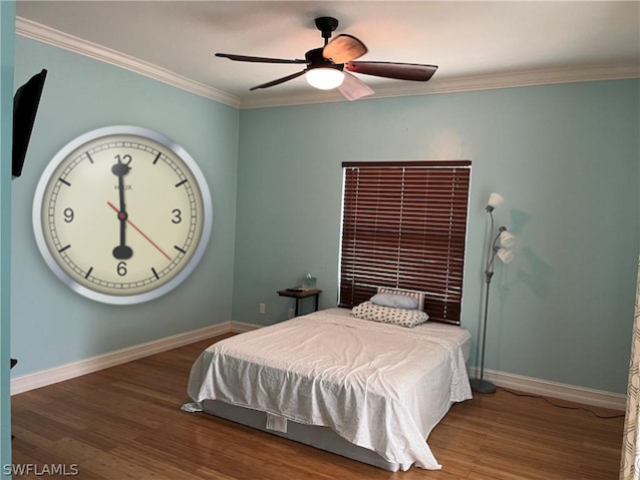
5:59:22
